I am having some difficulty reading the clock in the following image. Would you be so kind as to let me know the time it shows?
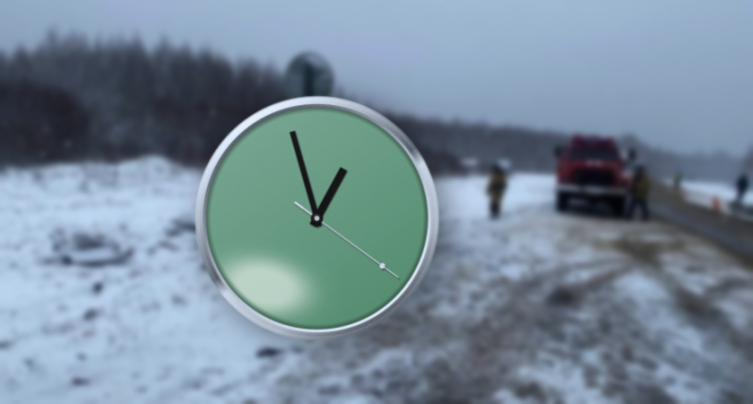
12:57:21
